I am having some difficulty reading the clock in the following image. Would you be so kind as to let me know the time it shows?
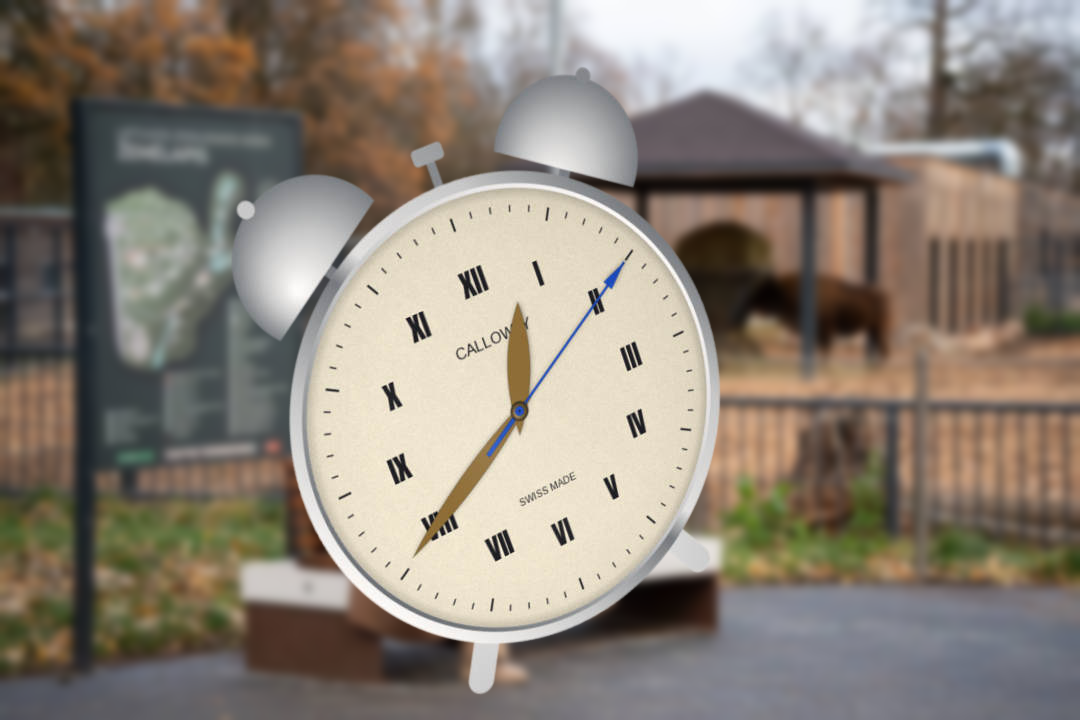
12:40:10
